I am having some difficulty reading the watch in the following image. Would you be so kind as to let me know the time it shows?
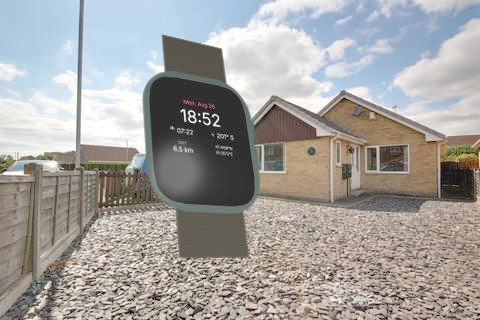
18:52
